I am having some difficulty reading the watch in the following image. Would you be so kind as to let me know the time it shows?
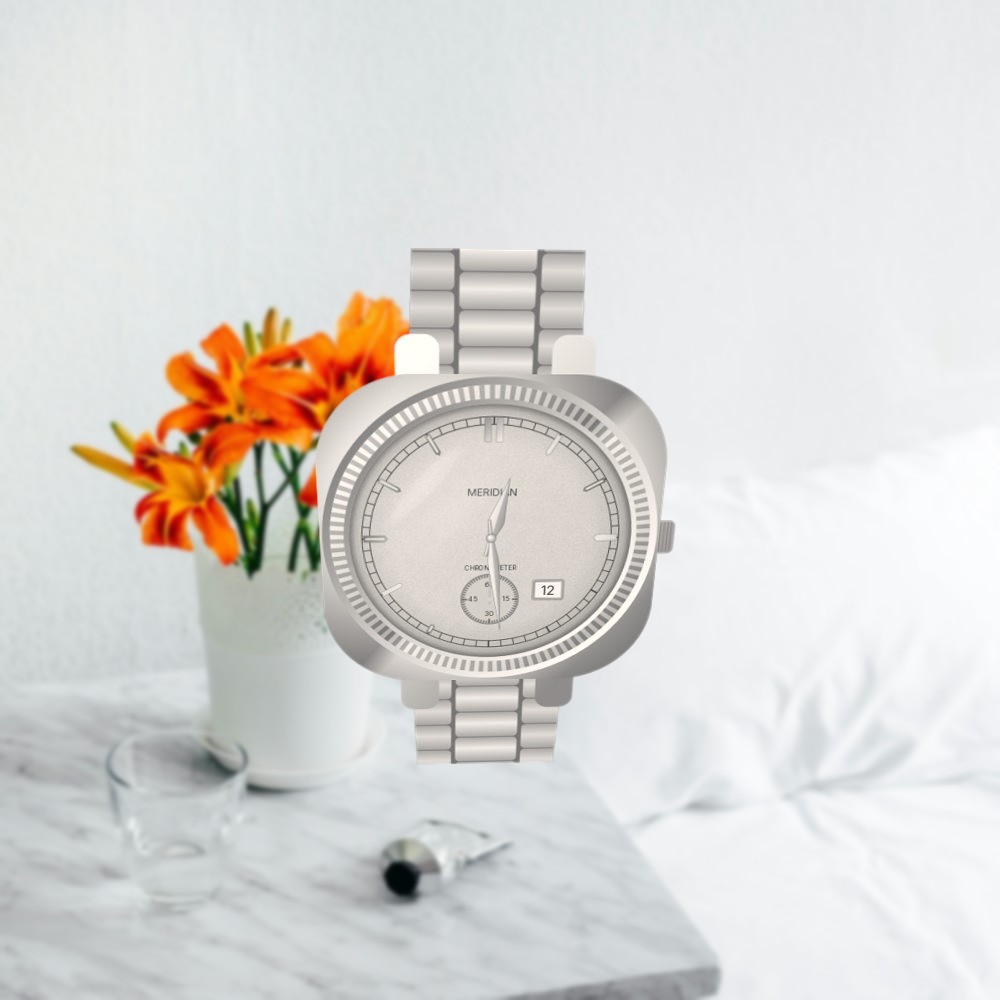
12:29
